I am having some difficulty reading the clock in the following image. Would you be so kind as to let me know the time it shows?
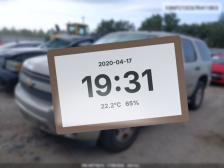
19:31
